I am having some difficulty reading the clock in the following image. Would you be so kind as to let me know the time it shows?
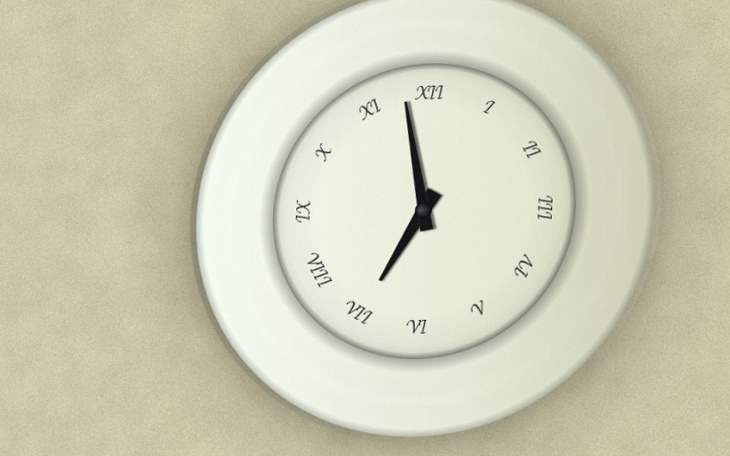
6:58
